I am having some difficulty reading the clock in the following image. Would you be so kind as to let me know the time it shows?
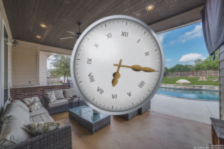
6:15
